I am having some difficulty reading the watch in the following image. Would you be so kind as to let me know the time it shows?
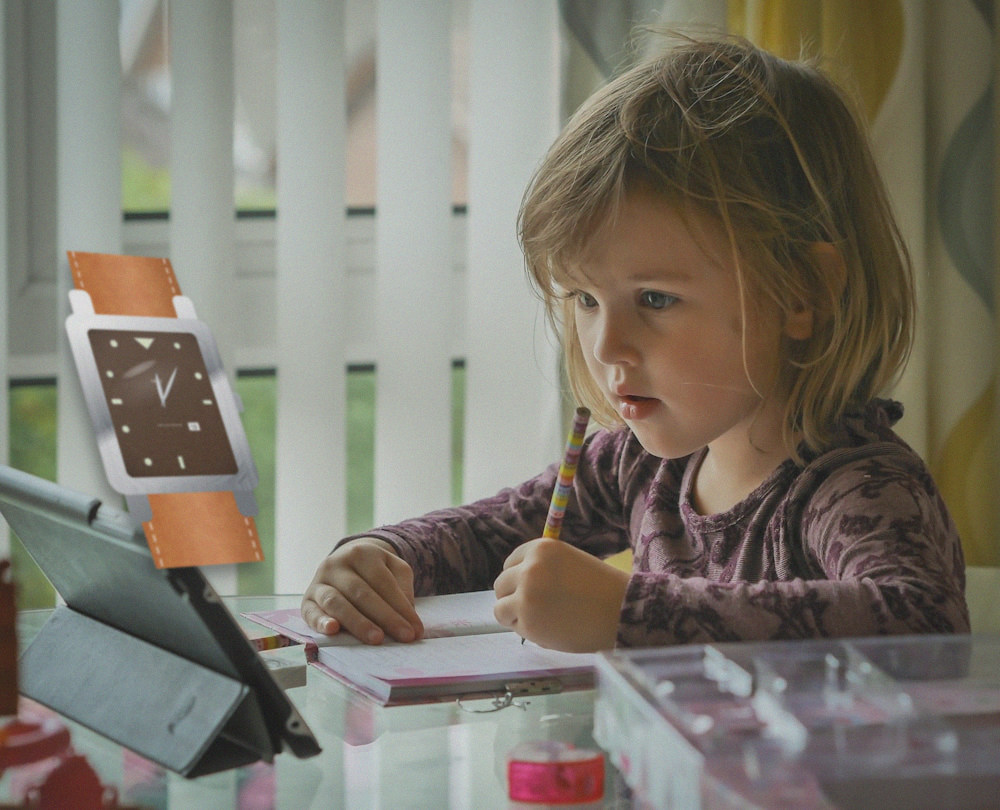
12:06
